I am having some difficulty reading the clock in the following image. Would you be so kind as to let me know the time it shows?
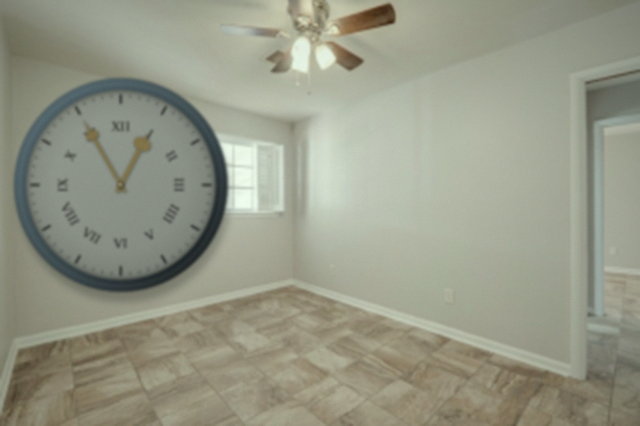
12:55
